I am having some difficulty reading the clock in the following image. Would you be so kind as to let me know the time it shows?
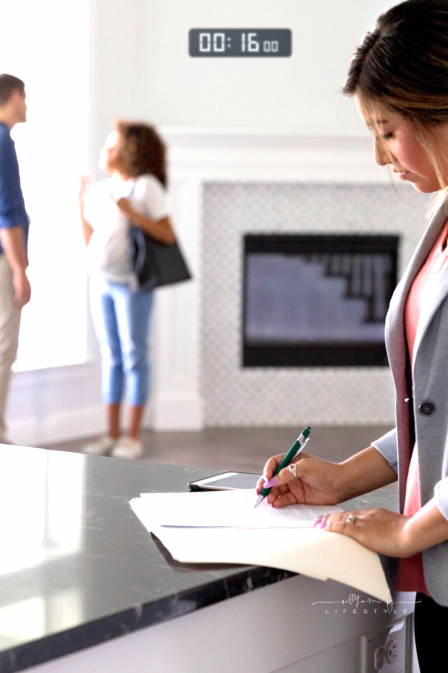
0:16
